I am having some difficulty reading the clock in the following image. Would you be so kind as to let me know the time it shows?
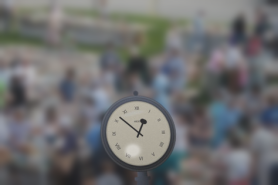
12:52
